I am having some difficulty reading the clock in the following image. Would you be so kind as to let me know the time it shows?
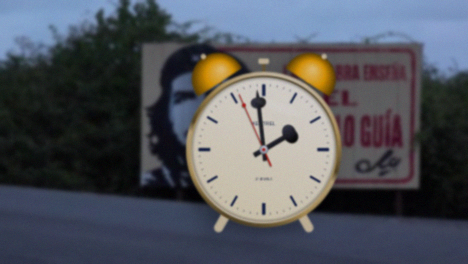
1:58:56
